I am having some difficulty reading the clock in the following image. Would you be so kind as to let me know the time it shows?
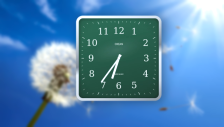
6:36
